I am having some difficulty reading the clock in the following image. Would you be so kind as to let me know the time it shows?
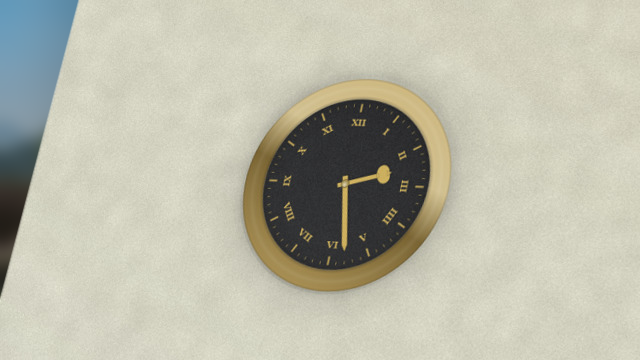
2:28
